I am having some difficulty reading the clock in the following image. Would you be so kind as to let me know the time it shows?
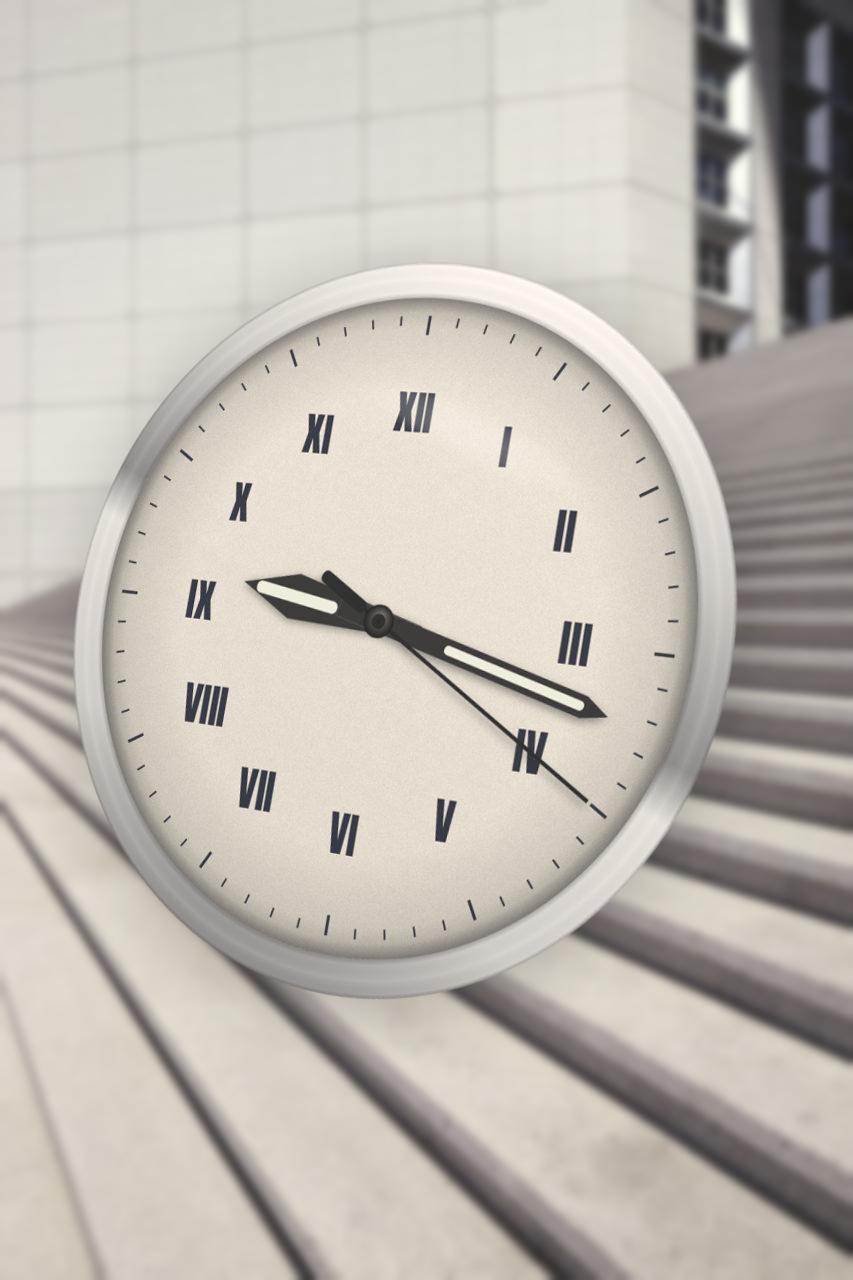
9:17:20
